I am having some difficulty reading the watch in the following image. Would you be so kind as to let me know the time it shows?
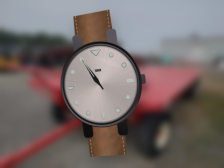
10:55
